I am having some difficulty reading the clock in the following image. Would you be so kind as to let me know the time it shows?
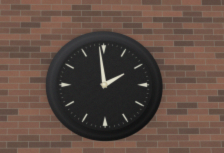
1:59
